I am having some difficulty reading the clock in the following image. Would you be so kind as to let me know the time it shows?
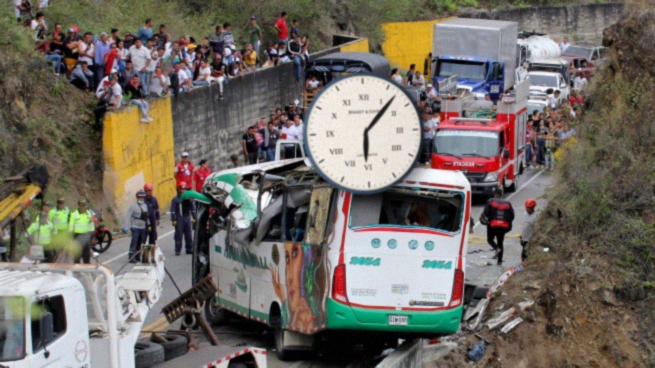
6:07
